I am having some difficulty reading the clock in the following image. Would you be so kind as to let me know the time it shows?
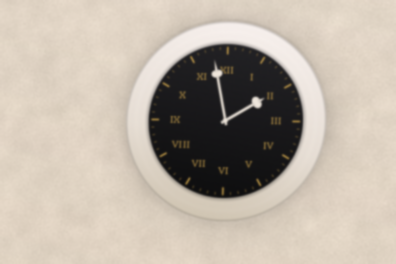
1:58
